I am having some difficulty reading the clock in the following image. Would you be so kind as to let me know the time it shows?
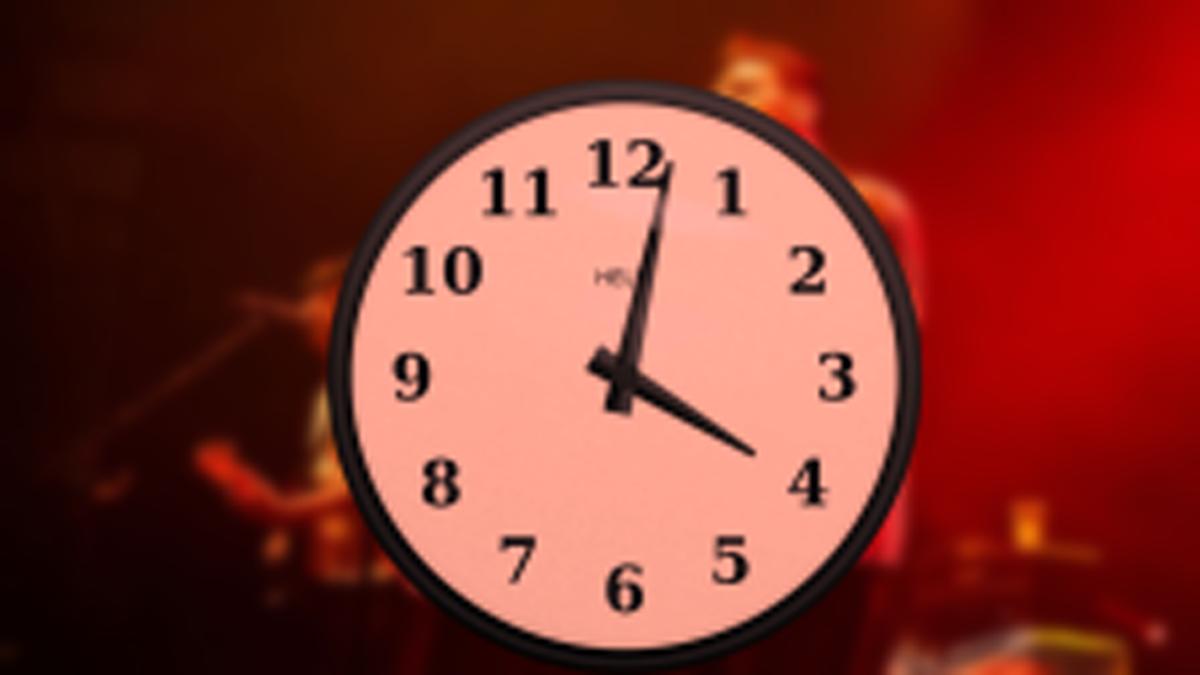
4:02
